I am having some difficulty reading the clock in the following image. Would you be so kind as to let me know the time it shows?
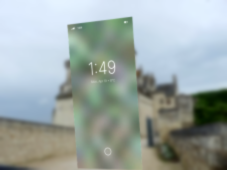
1:49
